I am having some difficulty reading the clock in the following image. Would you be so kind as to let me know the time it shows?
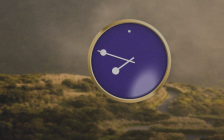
7:48
